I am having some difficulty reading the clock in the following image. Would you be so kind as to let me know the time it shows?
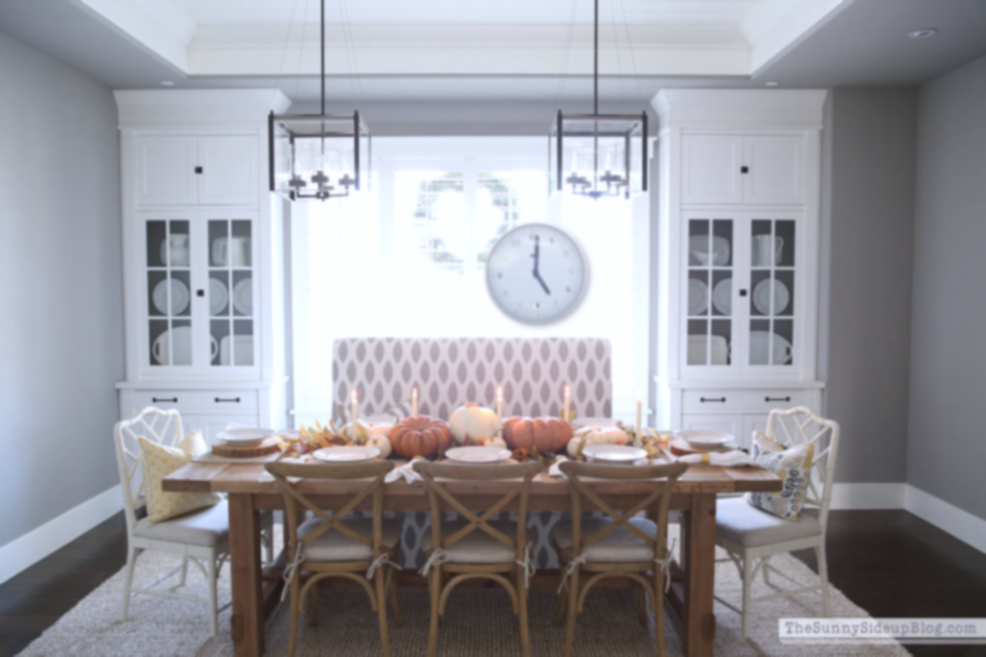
5:01
